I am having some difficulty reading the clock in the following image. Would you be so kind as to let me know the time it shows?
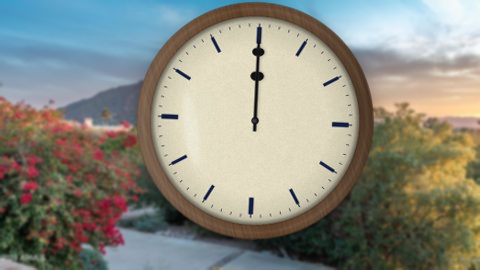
12:00
